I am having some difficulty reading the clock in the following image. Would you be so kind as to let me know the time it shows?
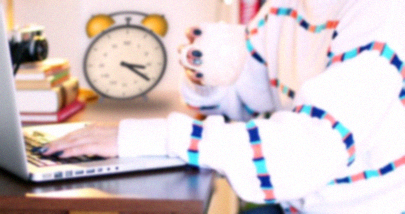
3:21
